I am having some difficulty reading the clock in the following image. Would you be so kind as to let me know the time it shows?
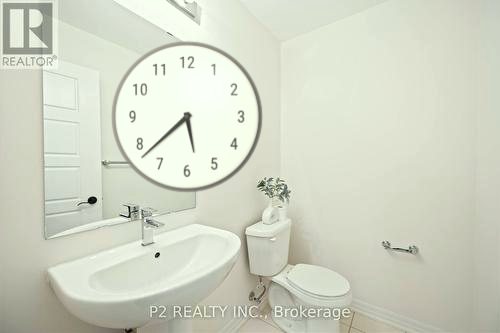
5:38
